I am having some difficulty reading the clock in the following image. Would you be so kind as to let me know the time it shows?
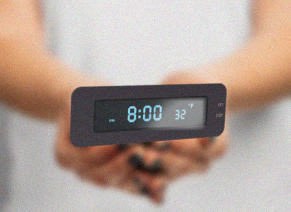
8:00
